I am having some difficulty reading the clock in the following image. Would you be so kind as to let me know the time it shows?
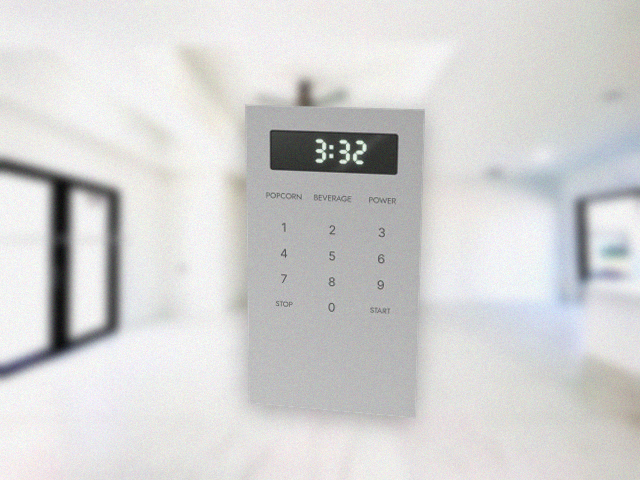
3:32
